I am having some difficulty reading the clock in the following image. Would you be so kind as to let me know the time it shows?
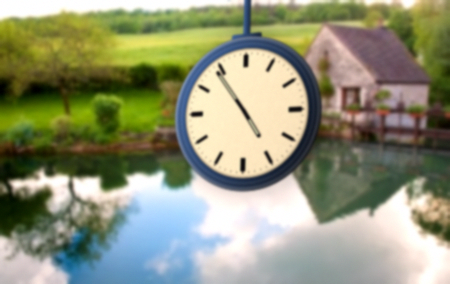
4:54
